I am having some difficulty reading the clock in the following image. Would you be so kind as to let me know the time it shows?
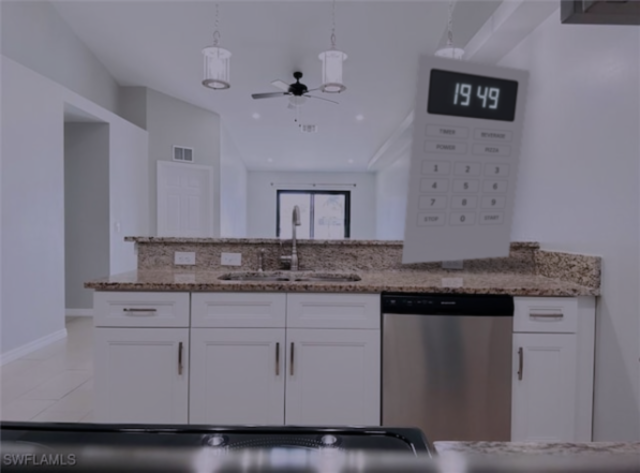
19:49
